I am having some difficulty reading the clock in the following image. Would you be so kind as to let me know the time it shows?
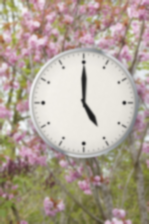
5:00
